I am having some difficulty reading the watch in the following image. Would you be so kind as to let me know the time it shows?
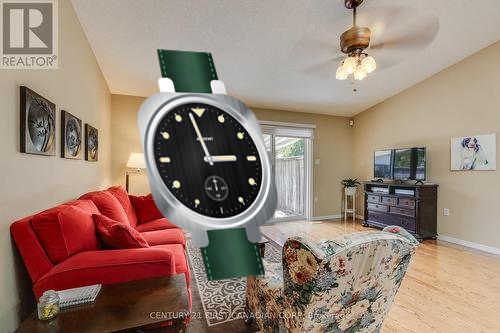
2:58
